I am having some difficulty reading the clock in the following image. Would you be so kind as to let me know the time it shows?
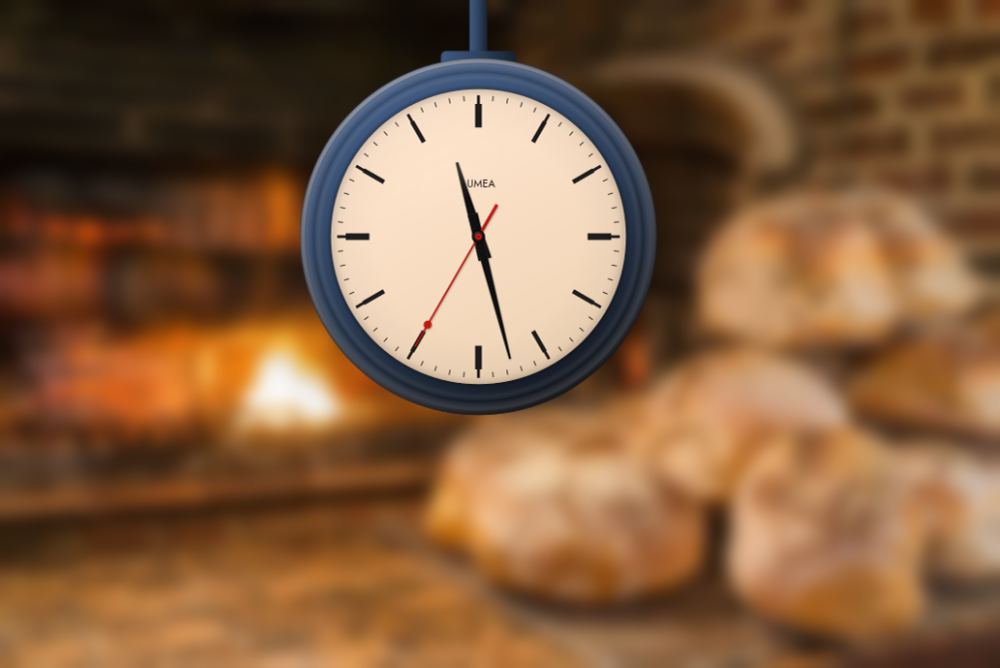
11:27:35
